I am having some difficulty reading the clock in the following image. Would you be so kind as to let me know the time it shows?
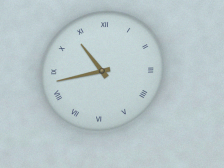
10:43
